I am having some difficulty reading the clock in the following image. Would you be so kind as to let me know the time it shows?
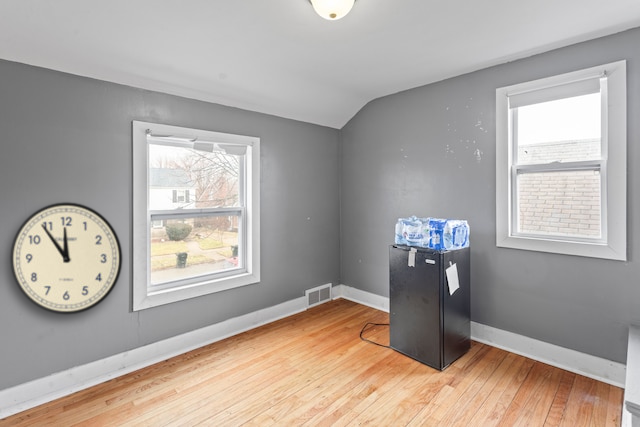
11:54
